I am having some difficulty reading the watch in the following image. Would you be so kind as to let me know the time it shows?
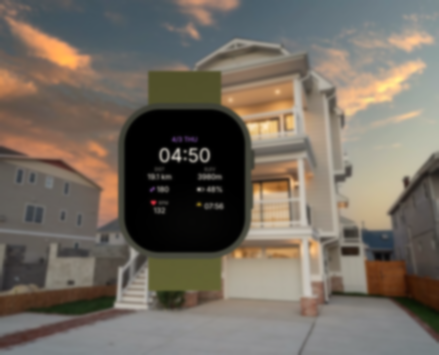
4:50
